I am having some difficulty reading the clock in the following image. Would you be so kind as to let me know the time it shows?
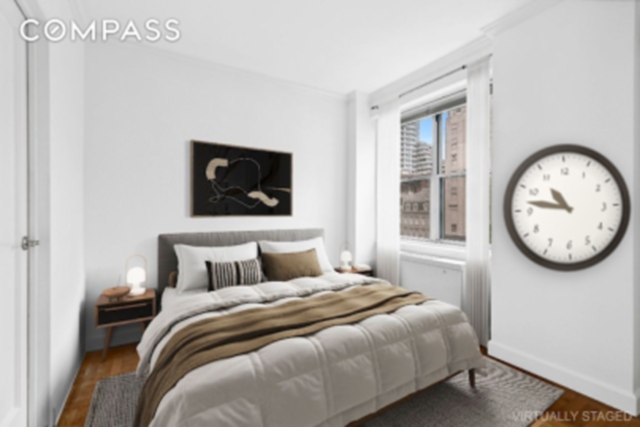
10:47
